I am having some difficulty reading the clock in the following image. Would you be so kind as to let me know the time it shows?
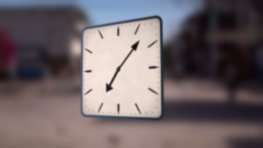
7:07
